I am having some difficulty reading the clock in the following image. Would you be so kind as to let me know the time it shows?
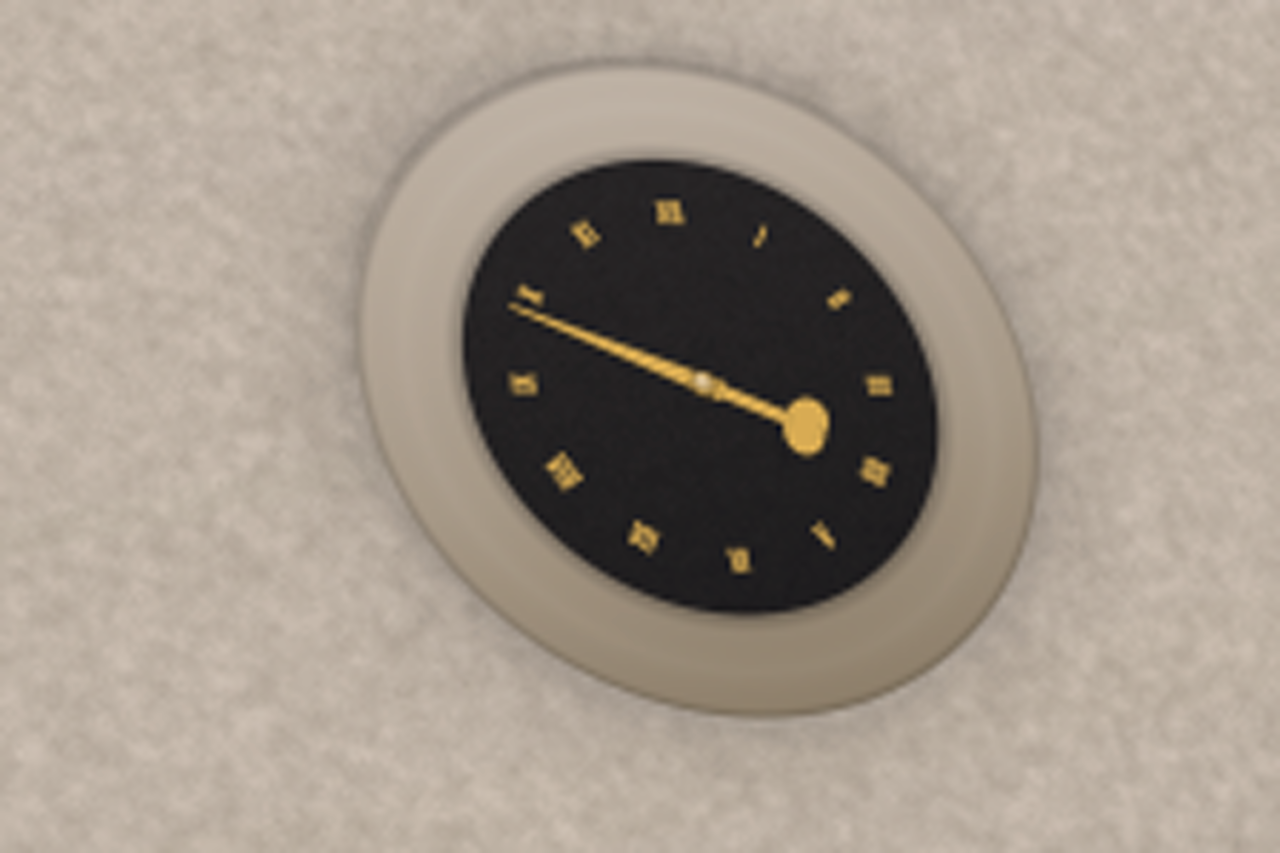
3:49
